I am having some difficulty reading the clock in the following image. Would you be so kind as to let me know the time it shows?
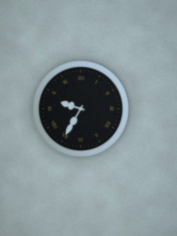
9:35
